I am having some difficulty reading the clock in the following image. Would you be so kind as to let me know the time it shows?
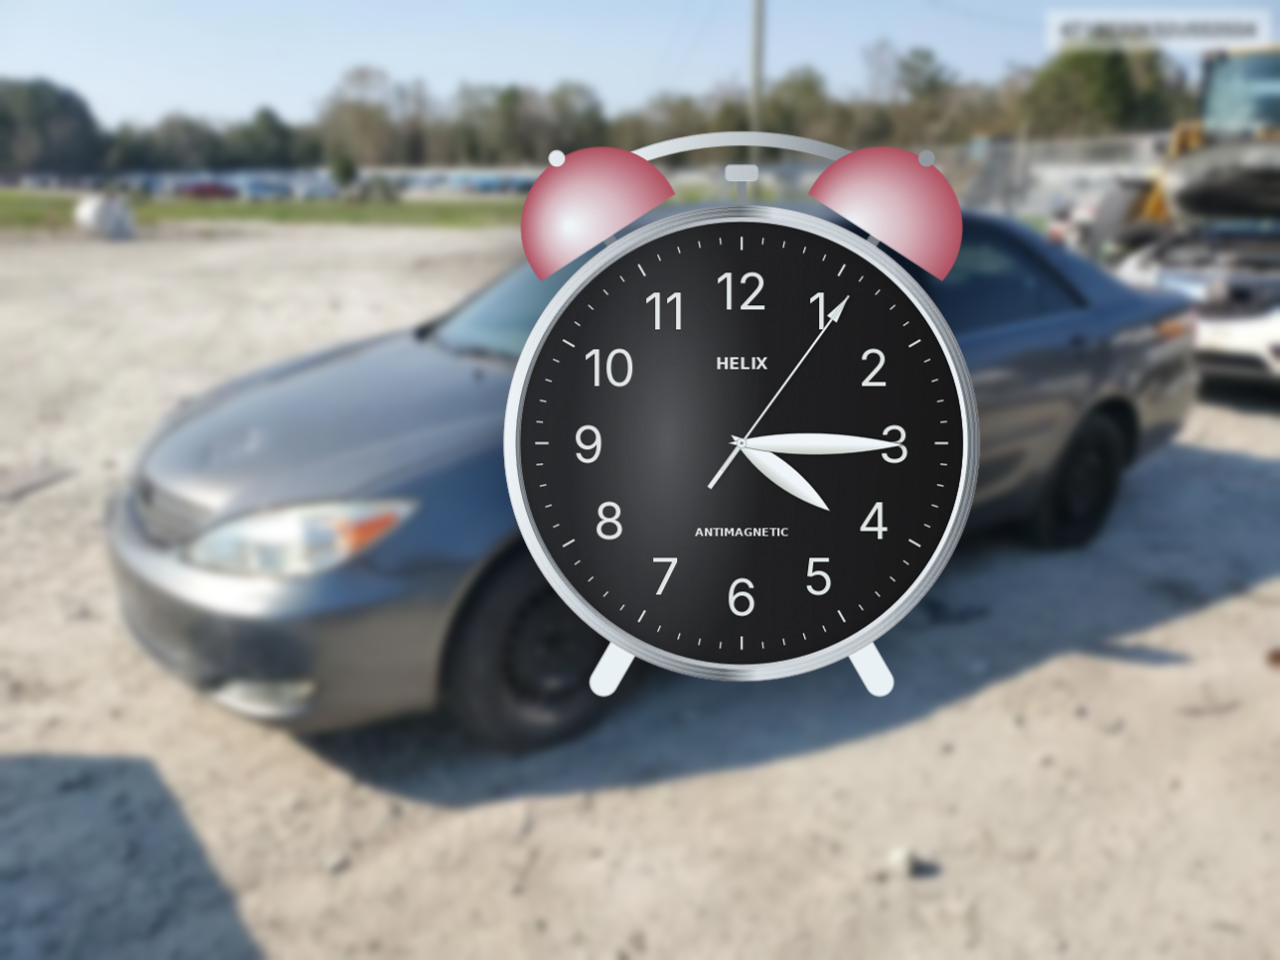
4:15:06
